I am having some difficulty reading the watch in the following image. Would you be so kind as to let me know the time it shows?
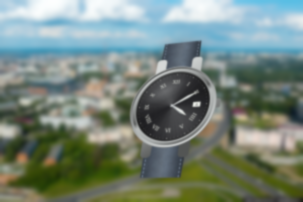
4:10
